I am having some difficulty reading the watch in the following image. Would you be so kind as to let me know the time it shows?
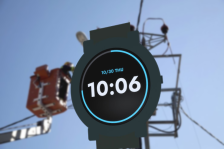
10:06
